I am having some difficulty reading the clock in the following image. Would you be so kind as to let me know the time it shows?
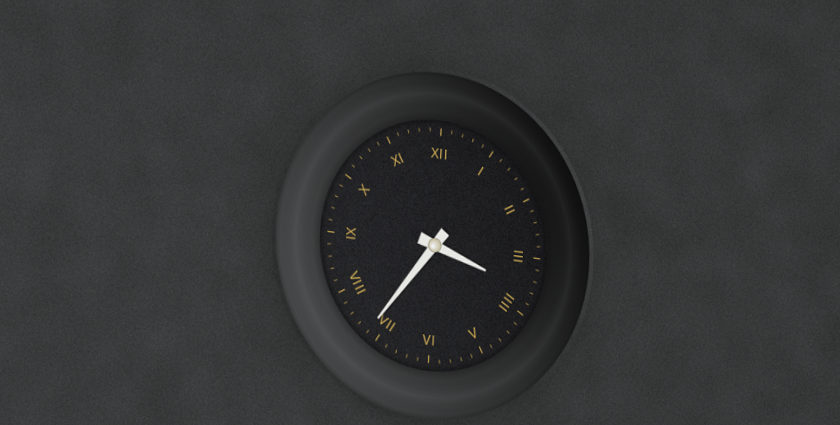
3:36
